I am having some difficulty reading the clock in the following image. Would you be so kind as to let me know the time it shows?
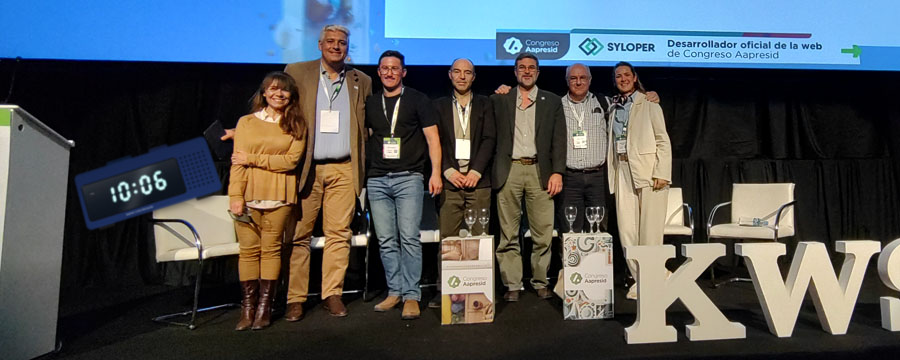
10:06
